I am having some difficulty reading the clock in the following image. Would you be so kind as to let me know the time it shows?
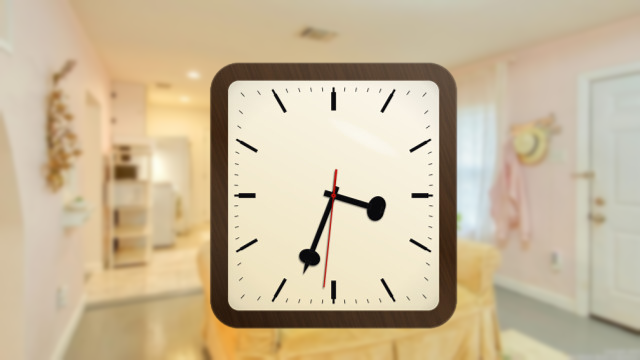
3:33:31
